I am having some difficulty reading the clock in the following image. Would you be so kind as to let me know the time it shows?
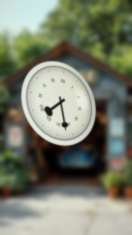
7:27
